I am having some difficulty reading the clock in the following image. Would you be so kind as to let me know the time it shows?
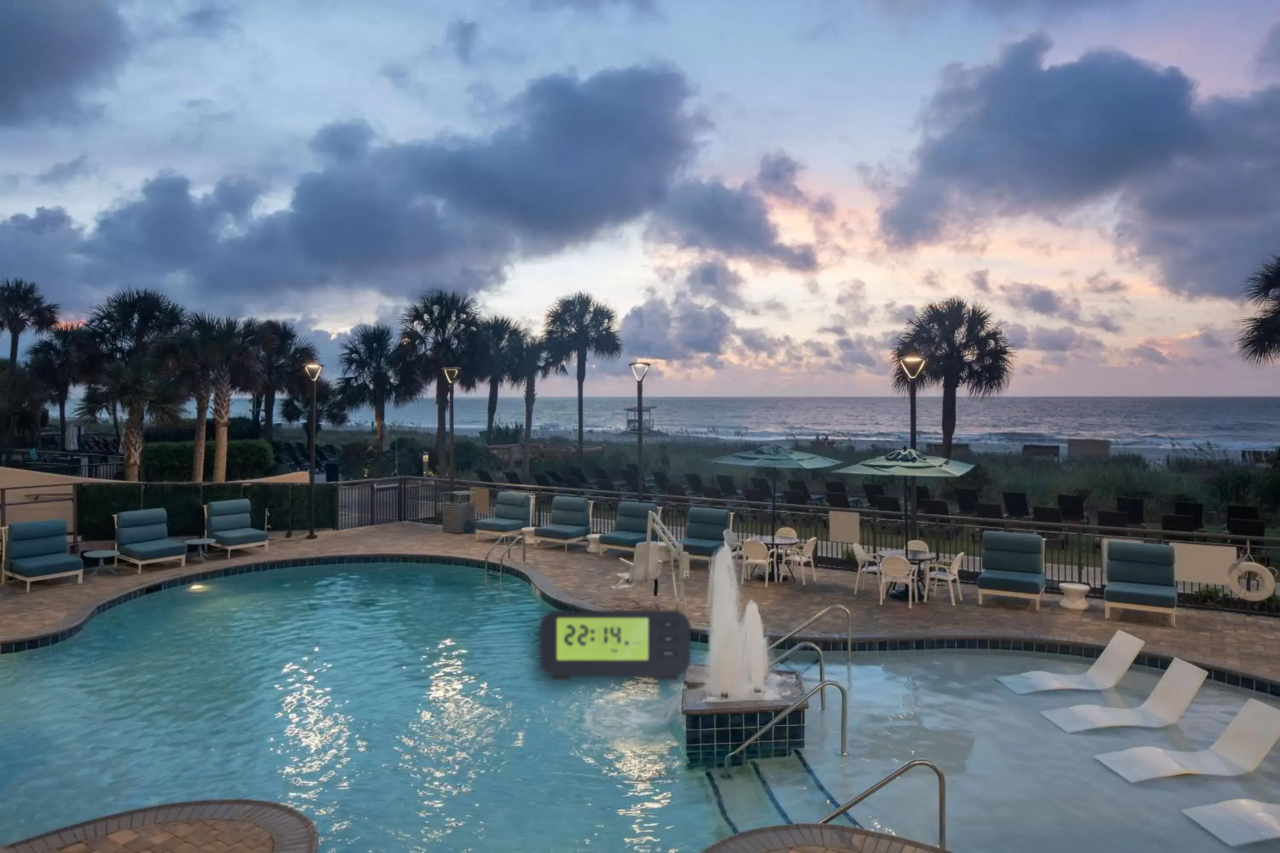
22:14
